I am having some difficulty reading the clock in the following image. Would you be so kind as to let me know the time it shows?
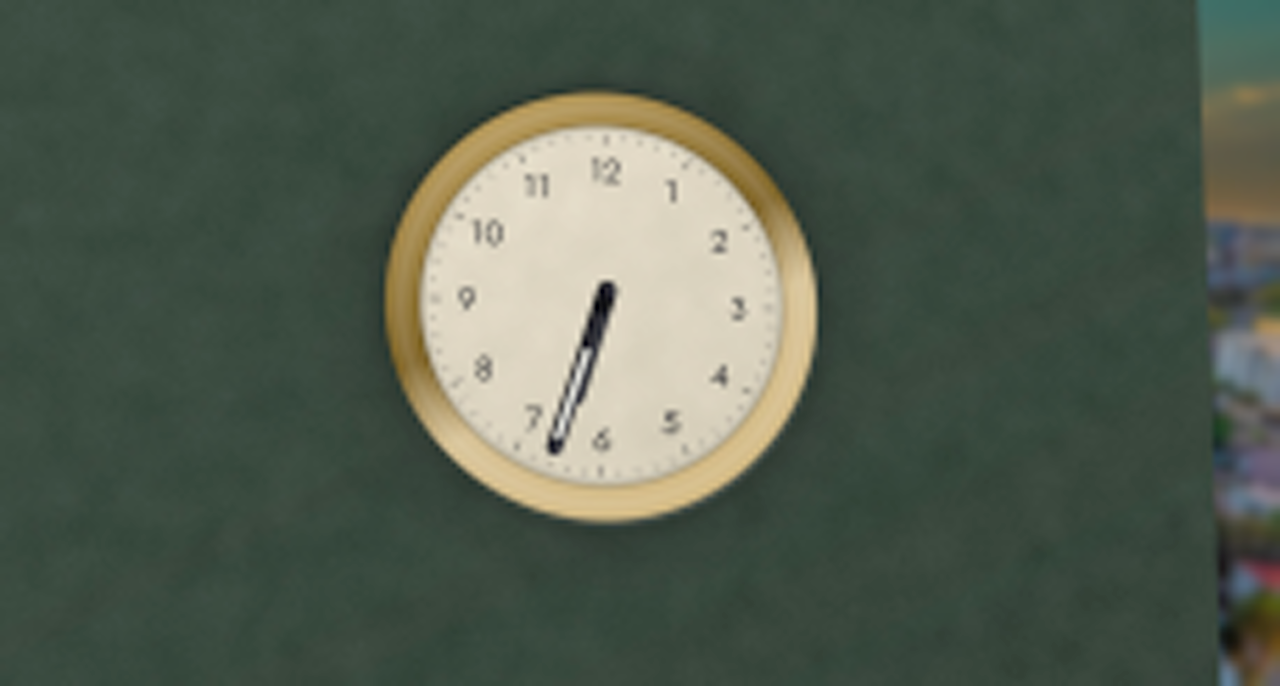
6:33
